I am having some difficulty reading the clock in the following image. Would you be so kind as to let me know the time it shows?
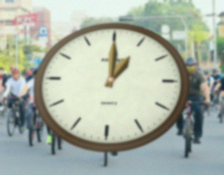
1:00
